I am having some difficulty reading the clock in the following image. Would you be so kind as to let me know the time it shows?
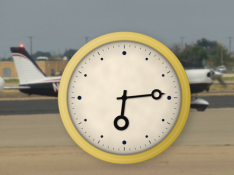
6:14
